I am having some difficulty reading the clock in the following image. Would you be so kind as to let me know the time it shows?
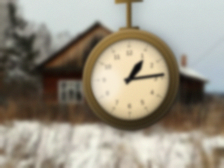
1:14
